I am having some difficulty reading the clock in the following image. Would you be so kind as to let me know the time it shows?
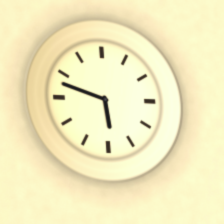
5:48
